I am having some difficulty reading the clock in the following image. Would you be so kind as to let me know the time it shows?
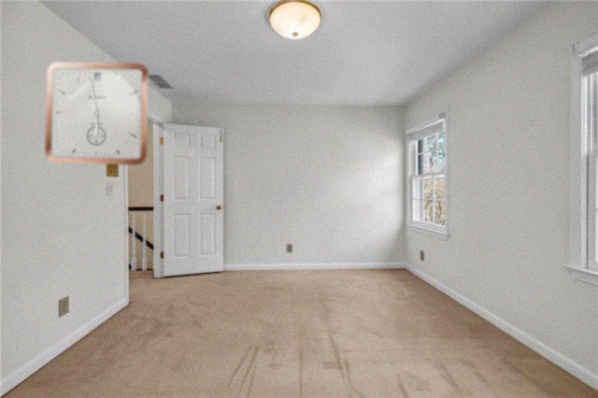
5:58
